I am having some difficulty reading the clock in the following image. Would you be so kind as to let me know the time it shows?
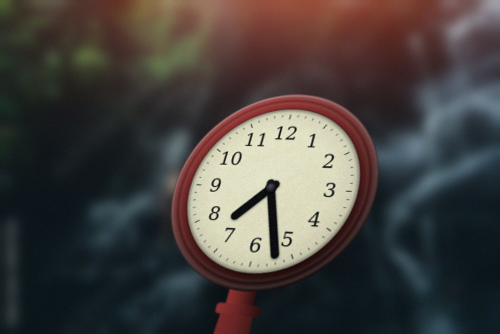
7:27
